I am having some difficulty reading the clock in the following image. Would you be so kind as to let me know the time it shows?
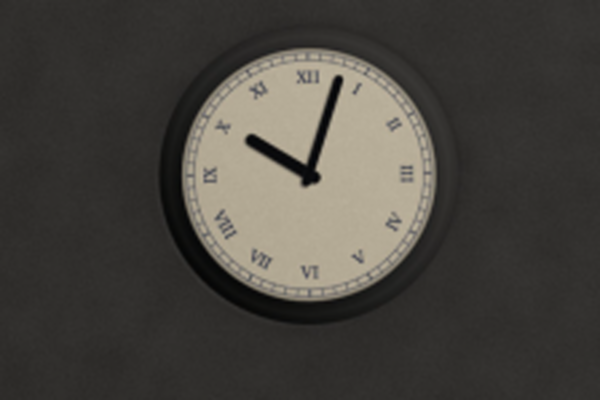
10:03
